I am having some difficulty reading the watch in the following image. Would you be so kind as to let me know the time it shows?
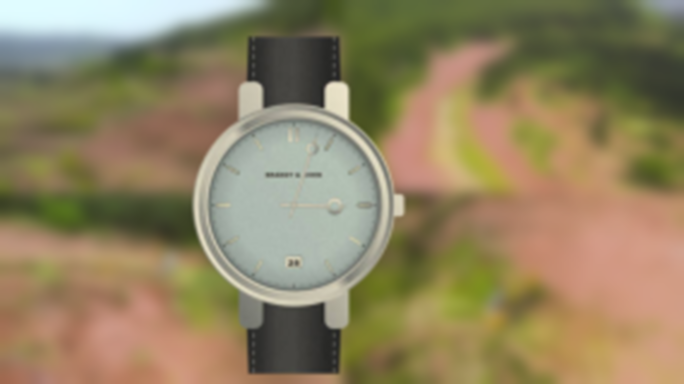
3:03
